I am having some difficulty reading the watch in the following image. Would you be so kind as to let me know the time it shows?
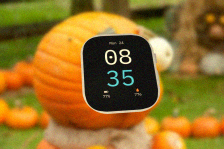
8:35
